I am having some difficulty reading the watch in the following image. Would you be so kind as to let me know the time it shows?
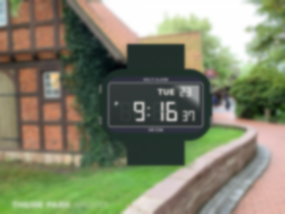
9:16
